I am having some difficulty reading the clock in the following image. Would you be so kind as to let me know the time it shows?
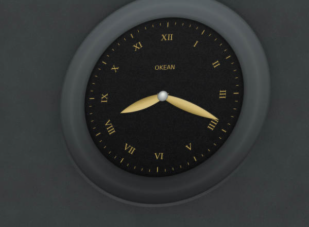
8:19
